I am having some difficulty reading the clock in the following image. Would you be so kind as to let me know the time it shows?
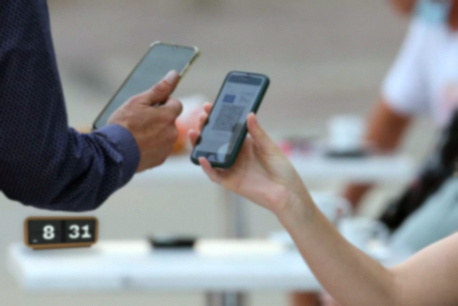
8:31
